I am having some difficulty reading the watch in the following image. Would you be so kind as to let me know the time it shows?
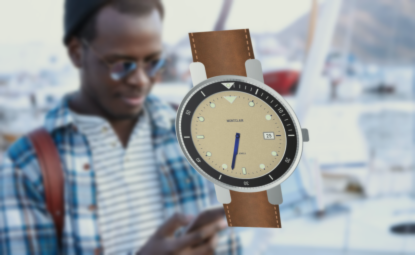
6:33
